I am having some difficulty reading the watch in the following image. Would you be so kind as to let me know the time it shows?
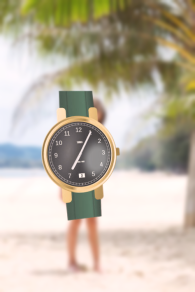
7:05
